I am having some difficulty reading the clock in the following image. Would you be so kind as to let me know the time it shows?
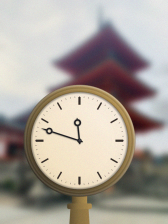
11:48
